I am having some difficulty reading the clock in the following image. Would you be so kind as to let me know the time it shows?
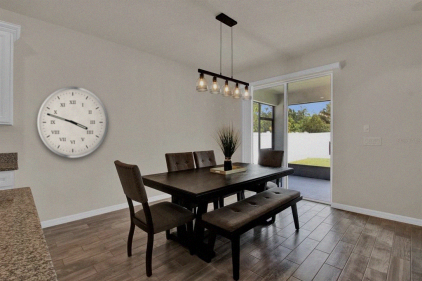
3:48
